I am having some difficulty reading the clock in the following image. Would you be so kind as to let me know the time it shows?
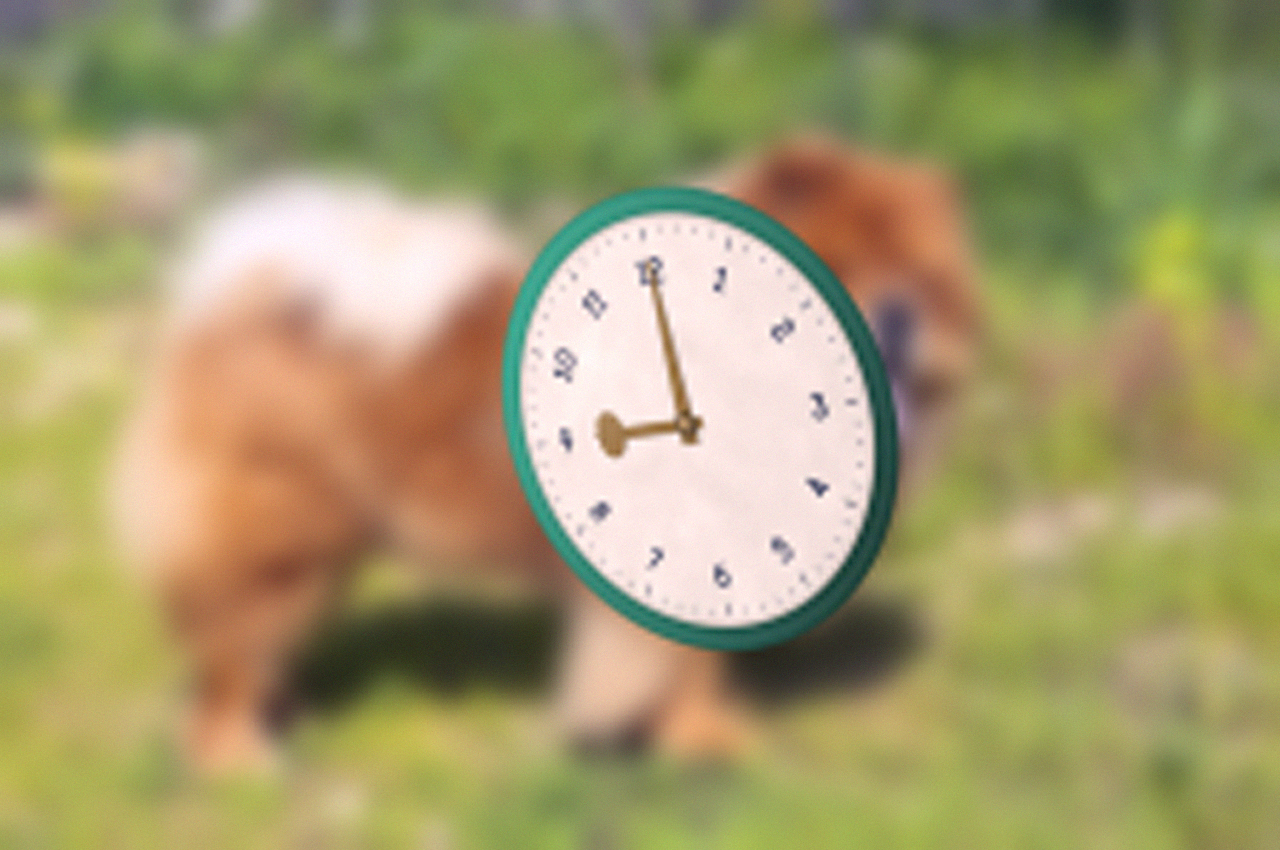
9:00
